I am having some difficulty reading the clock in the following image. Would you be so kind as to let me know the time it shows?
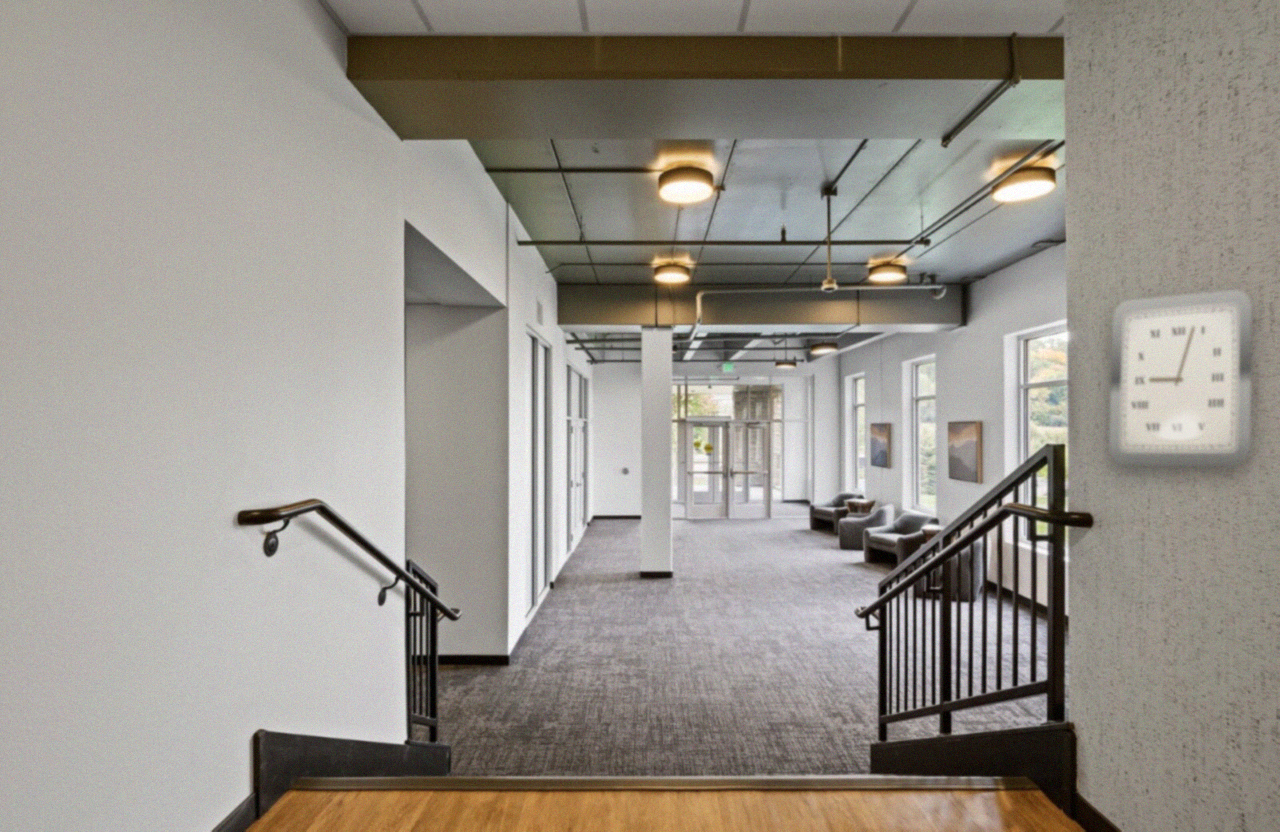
9:03
